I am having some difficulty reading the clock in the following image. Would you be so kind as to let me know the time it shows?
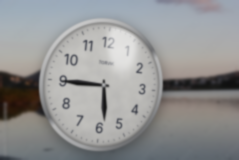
5:45
